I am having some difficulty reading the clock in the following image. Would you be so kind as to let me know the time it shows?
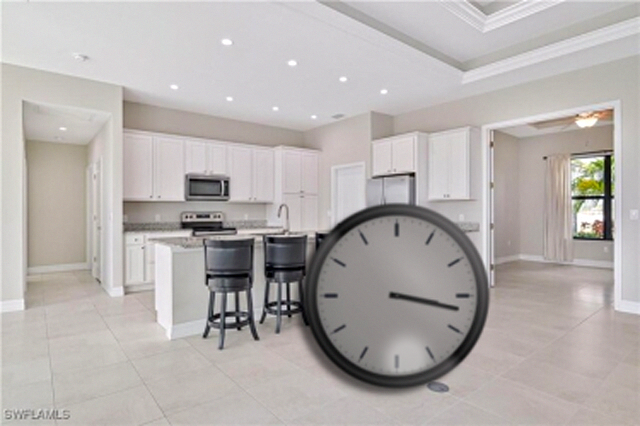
3:17
